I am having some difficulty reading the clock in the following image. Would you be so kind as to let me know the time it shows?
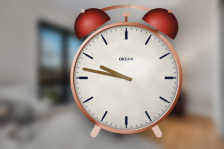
9:47
